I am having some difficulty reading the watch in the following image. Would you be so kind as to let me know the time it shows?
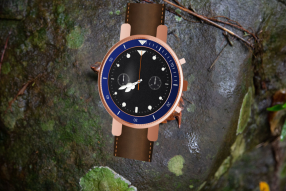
7:41
